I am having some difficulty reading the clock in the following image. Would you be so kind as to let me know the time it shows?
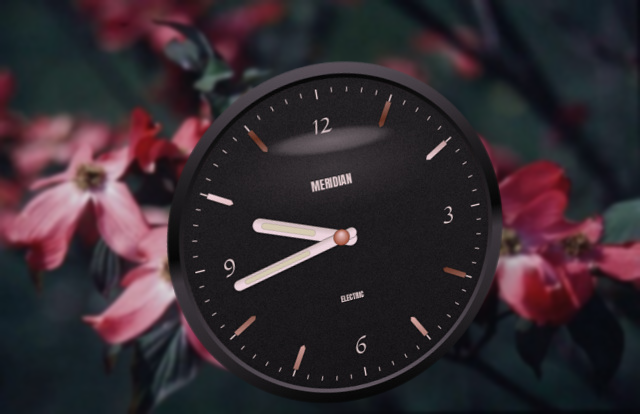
9:43
